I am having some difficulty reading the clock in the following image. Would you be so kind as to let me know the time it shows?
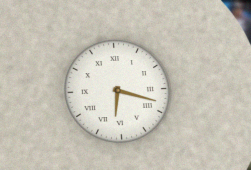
6:18
